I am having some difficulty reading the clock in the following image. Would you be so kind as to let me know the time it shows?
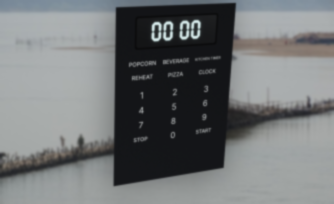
0:00
